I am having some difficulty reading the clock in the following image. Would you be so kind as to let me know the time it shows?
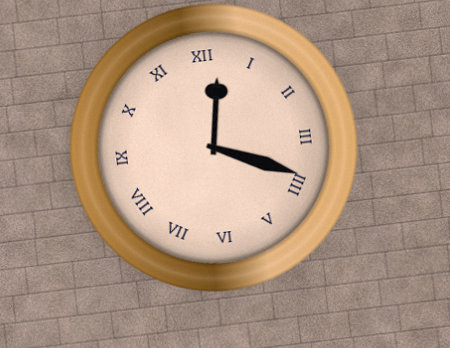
12:19
